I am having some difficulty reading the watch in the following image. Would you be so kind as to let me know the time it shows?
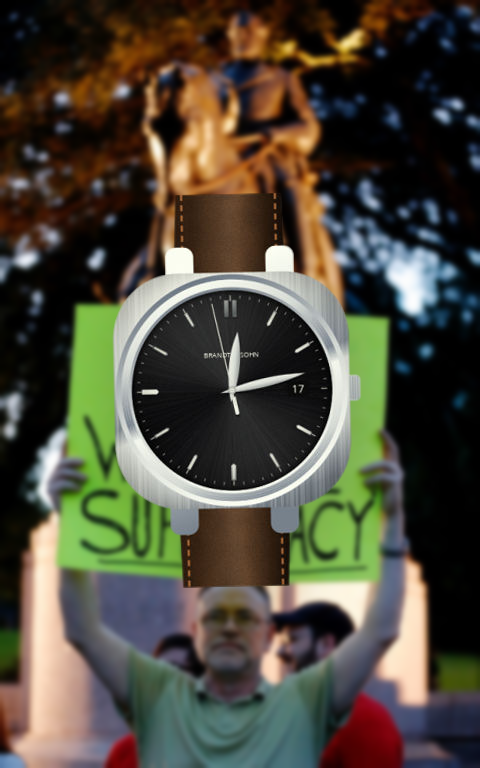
12:12:58
